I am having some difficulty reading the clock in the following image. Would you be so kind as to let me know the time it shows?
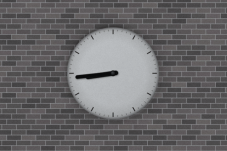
8:44
